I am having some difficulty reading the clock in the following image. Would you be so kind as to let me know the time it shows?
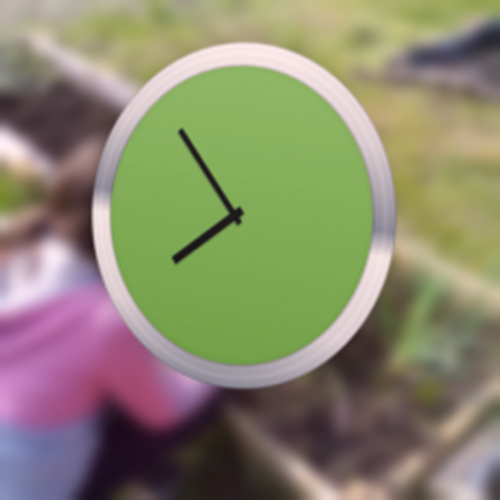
7:54
